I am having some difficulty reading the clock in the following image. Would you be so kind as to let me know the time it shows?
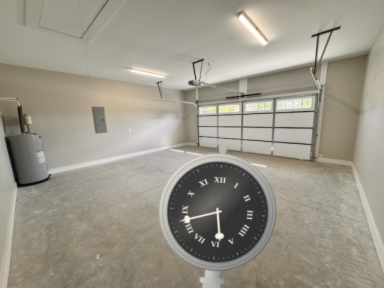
5:42
